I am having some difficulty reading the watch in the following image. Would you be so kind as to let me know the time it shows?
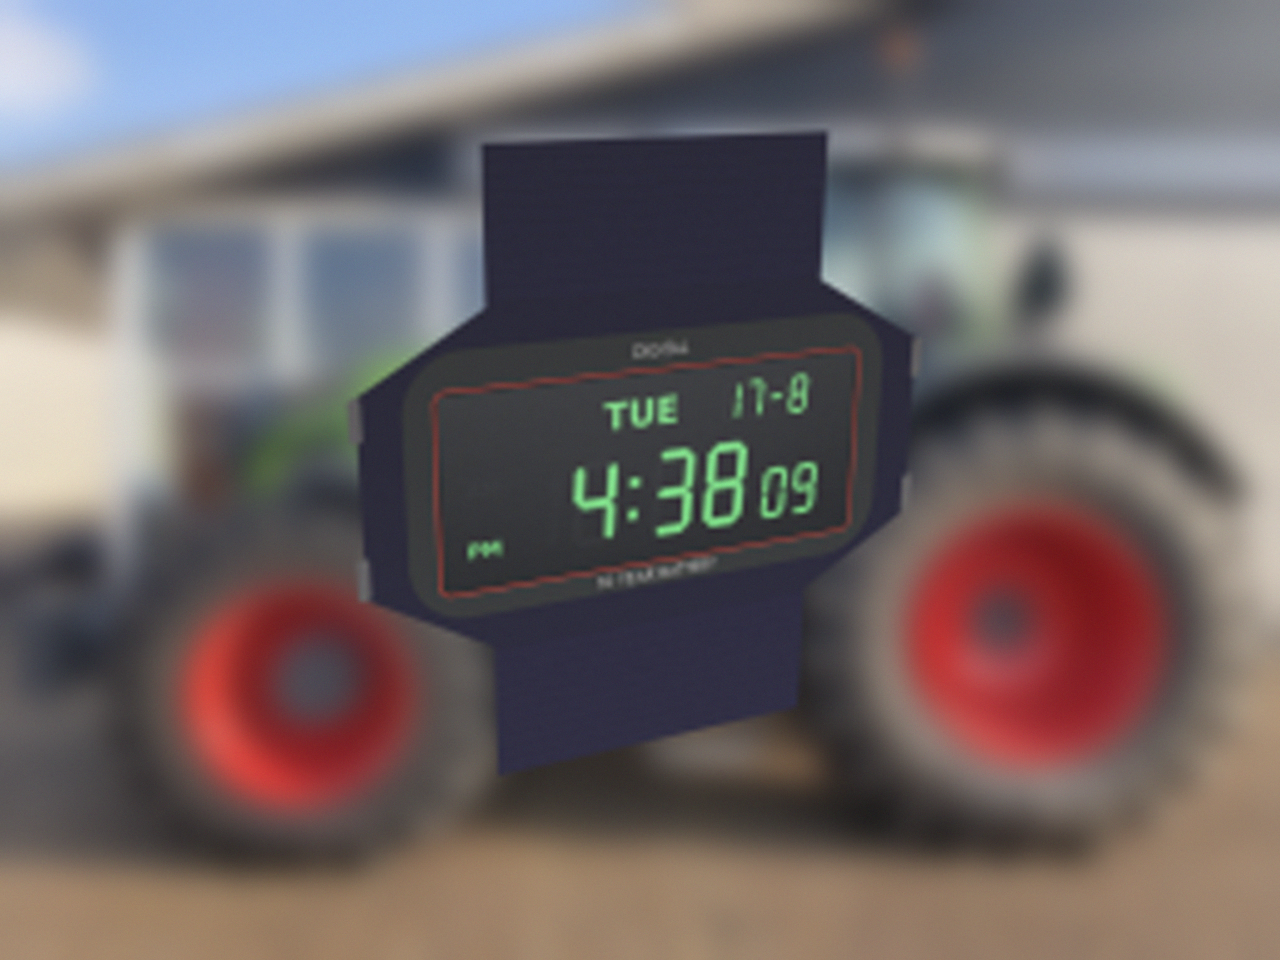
4:38:09
